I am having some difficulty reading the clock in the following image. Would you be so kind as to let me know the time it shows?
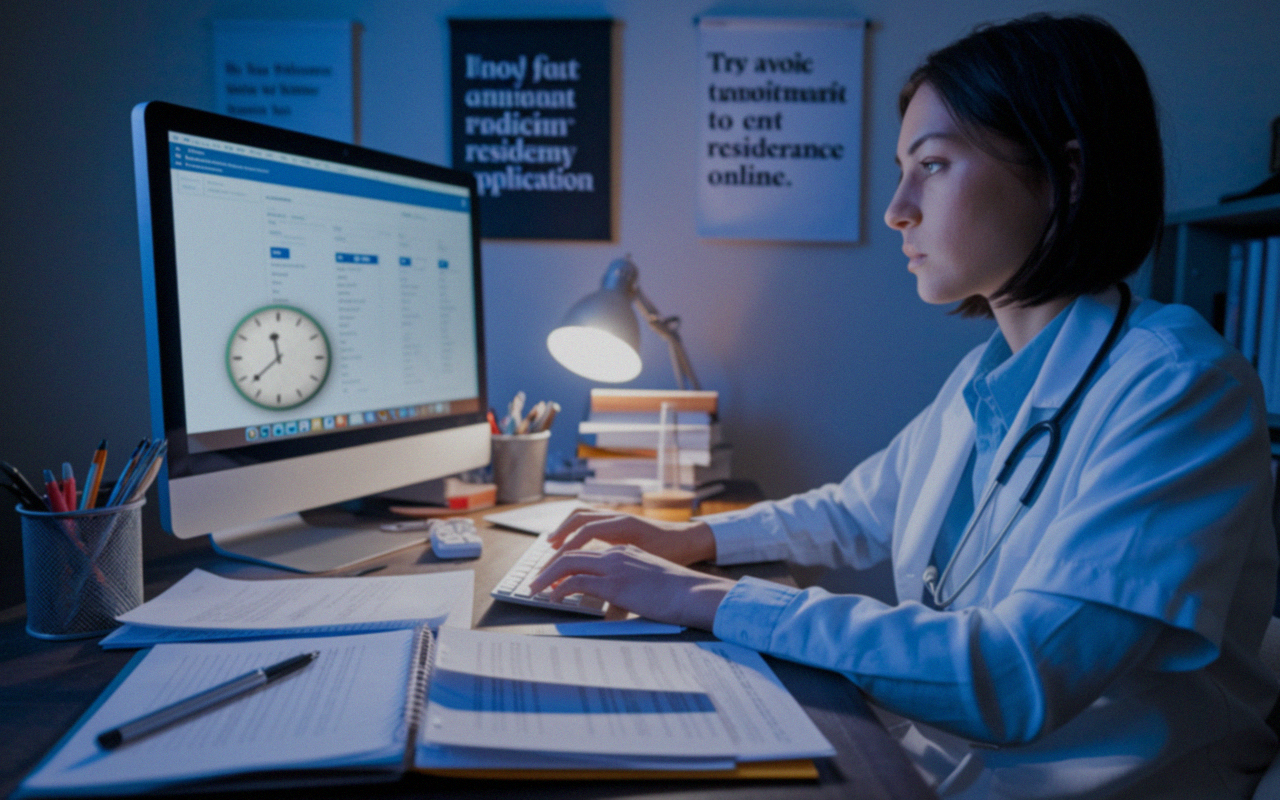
11:38
